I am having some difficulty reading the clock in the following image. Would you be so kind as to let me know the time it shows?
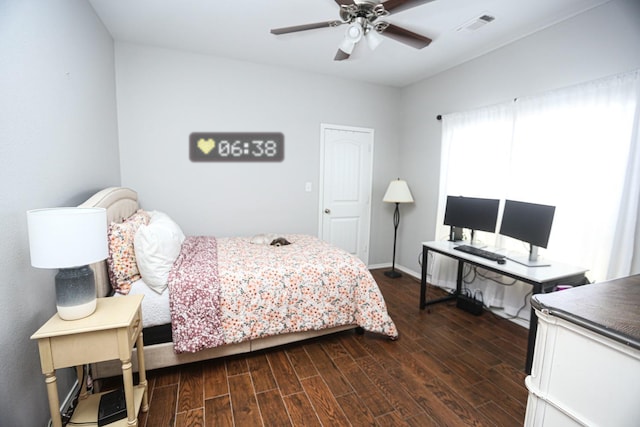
6:38
